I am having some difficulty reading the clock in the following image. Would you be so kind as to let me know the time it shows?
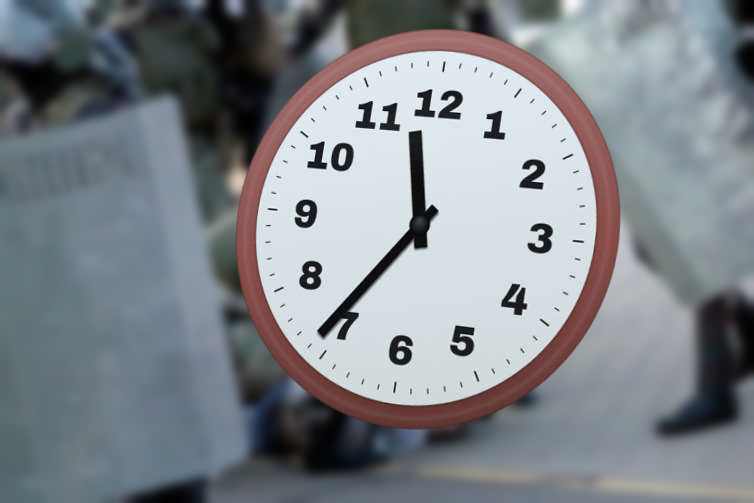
11:36
